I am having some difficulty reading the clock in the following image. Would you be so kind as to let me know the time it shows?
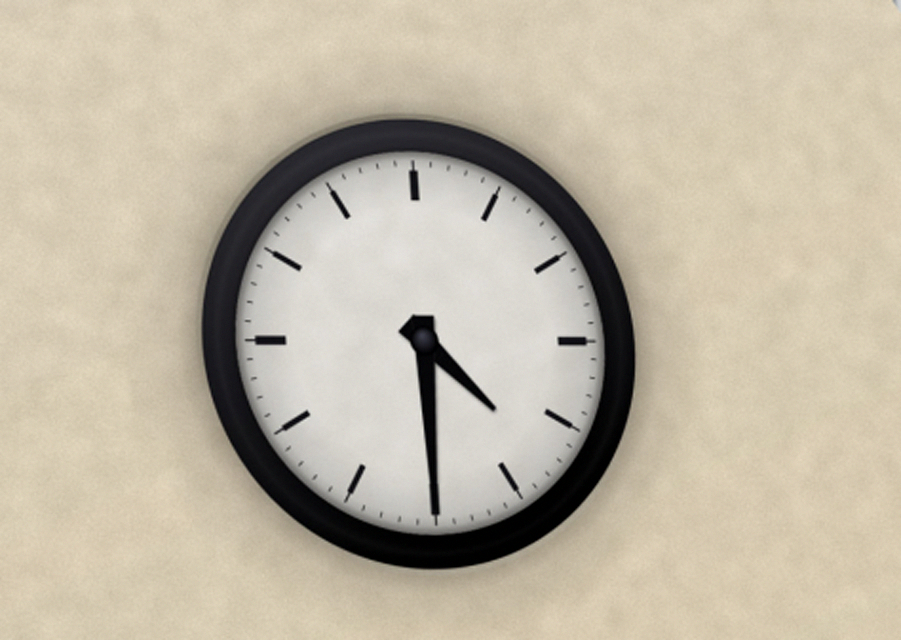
4:30
